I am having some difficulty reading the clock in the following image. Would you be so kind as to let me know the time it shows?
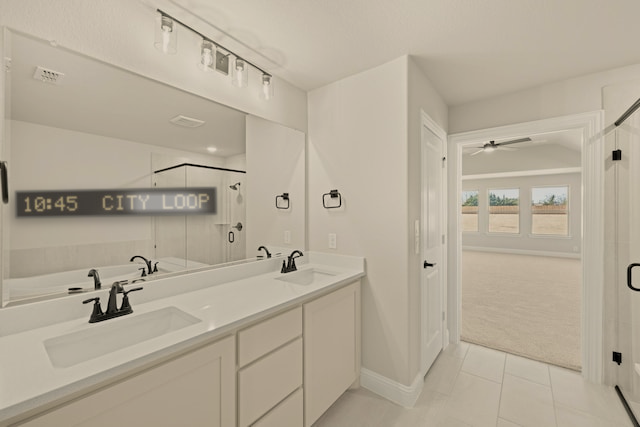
10:45
